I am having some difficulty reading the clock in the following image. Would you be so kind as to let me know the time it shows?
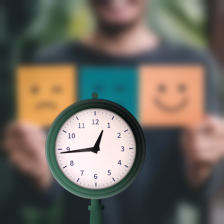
12:44
